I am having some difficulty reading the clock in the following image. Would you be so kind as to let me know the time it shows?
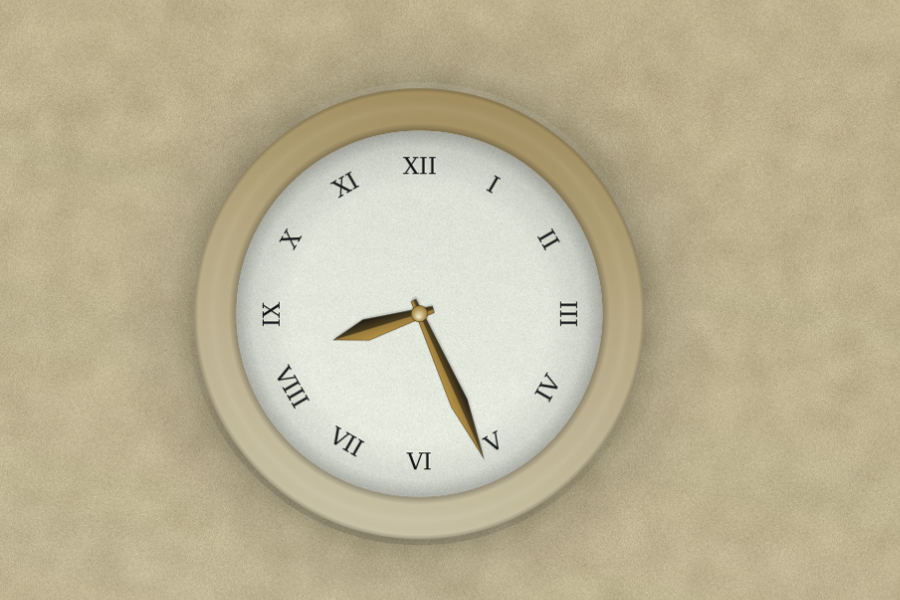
8:26
